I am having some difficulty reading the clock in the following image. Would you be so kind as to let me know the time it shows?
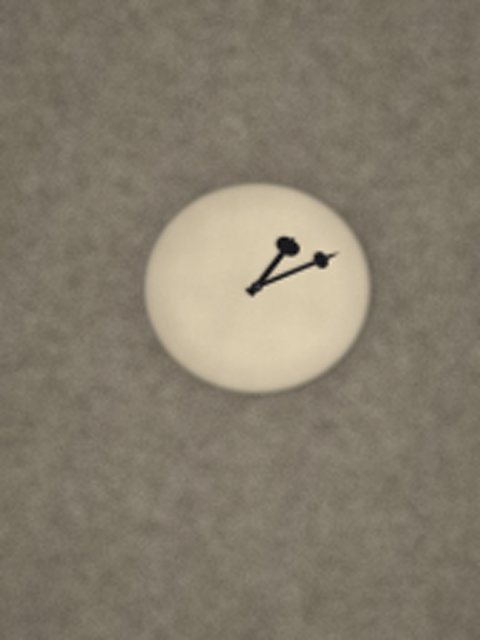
1:11
